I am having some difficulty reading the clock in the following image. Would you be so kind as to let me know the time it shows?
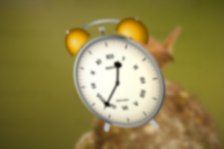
12:37
